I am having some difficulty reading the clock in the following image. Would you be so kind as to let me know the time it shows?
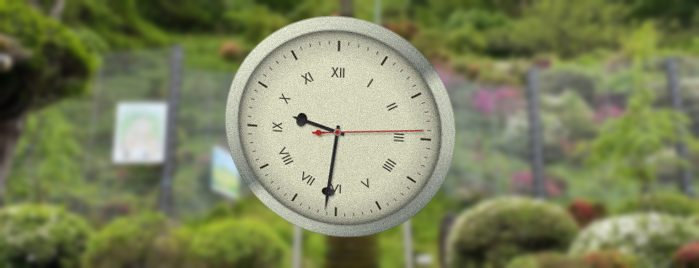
9:31:14
